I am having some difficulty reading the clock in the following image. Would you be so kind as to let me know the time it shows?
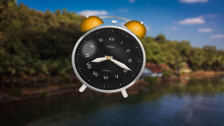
8:19
